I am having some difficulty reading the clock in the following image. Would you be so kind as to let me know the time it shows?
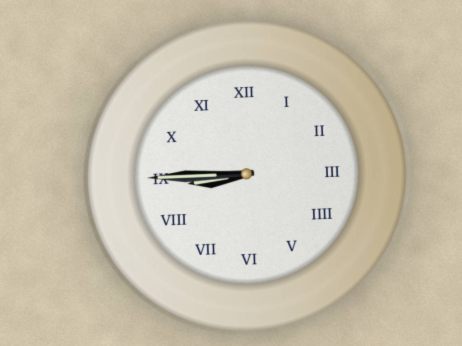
8:45
